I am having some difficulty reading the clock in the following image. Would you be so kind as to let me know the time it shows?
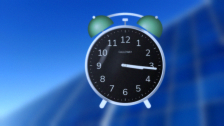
3:16
